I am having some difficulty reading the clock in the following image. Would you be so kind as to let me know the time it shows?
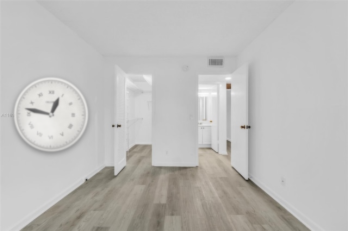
12:47
